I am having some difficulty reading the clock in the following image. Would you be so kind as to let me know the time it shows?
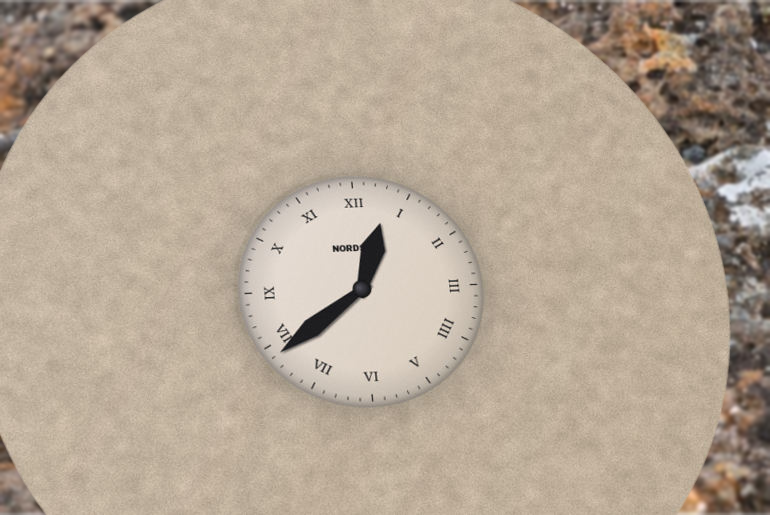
12:39
